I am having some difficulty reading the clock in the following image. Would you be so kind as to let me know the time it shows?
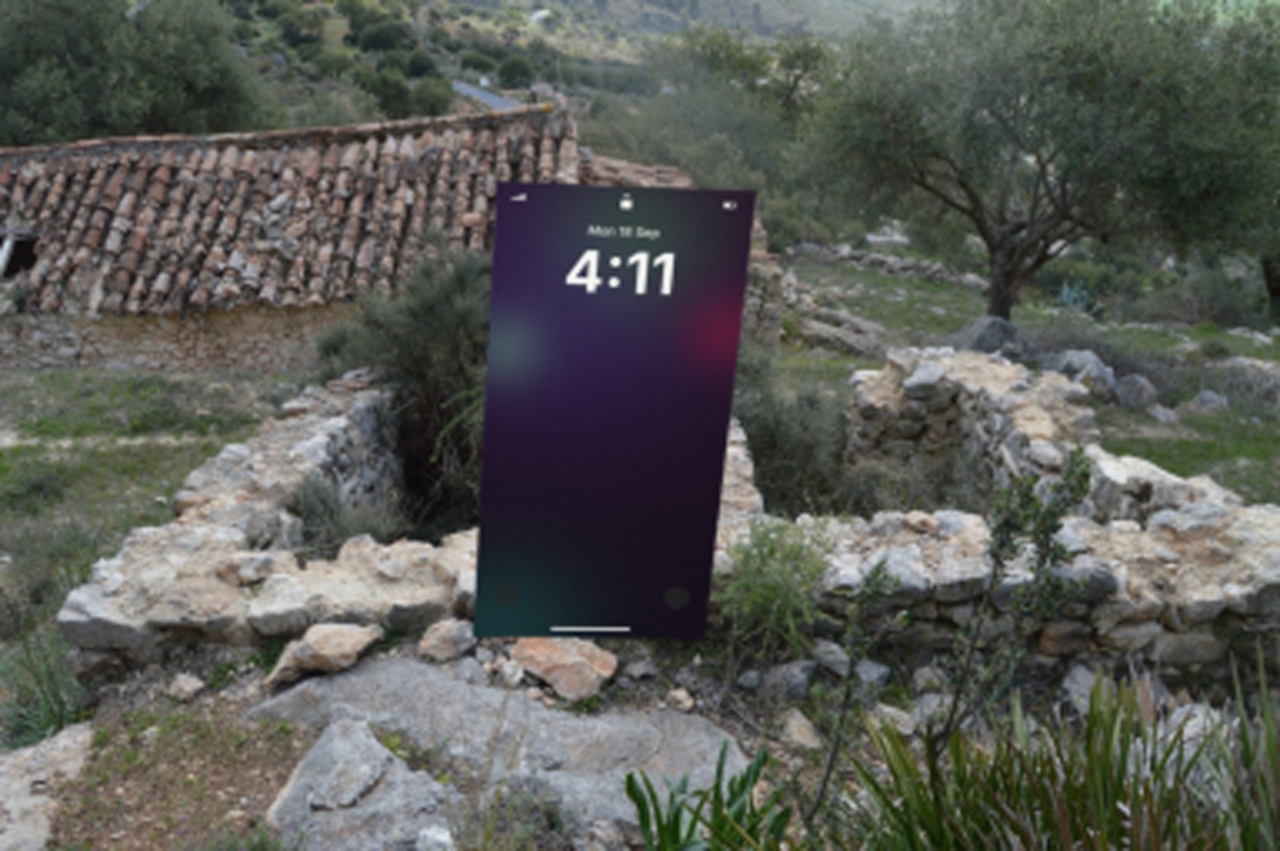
4:11
